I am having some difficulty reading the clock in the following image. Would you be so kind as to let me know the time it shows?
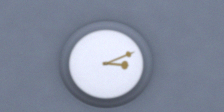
3:11
